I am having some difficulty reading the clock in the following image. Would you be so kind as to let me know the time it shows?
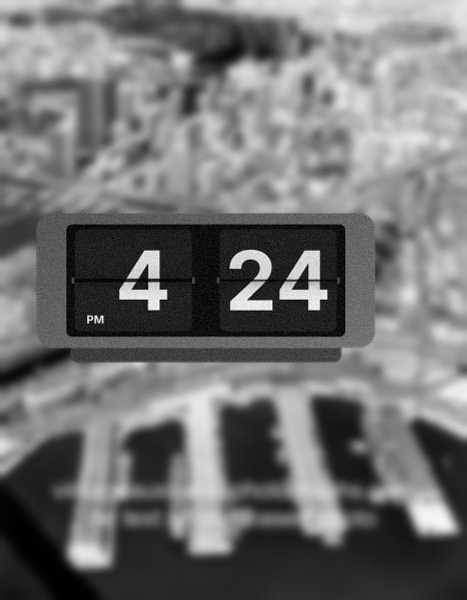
4:24
